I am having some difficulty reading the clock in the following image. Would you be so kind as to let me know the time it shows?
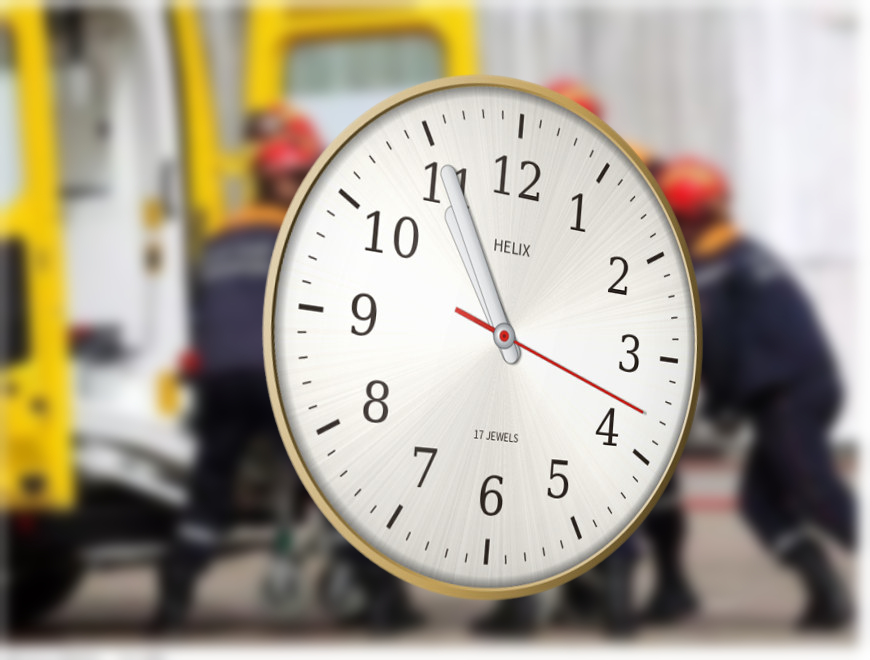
10:55:18
